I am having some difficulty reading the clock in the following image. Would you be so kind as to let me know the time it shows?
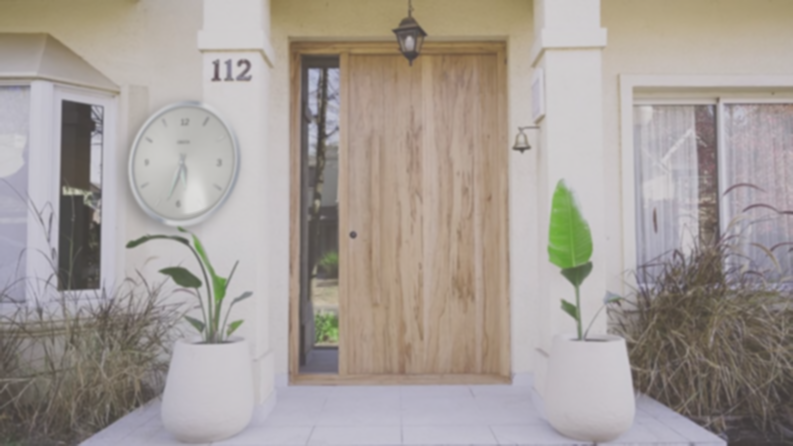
5:33
